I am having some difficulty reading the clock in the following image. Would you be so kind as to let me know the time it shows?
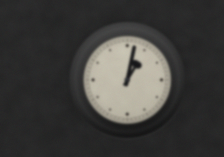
1:02
